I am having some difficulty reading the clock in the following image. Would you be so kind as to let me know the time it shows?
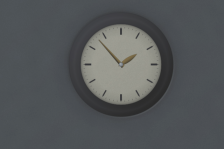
1:53
